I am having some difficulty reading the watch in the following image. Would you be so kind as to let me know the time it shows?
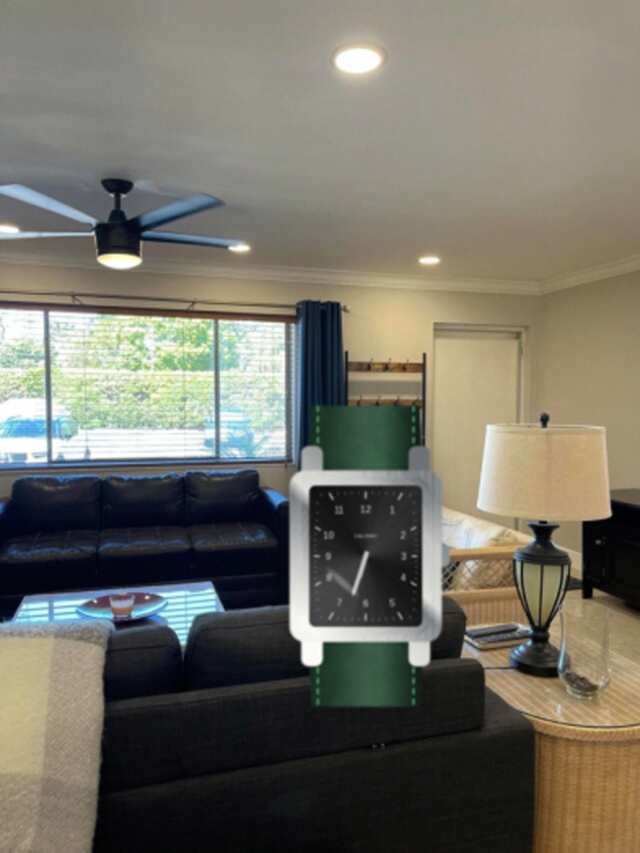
6:33
